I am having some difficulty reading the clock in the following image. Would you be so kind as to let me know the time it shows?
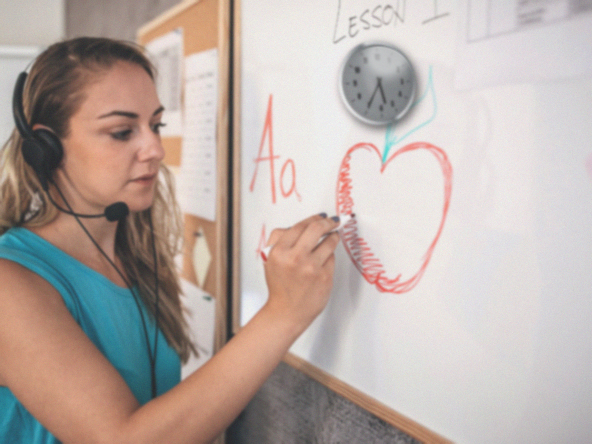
5:35
